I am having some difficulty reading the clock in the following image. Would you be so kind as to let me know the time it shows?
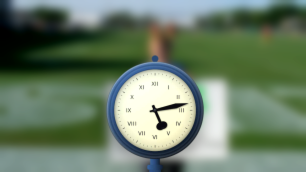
5:13
